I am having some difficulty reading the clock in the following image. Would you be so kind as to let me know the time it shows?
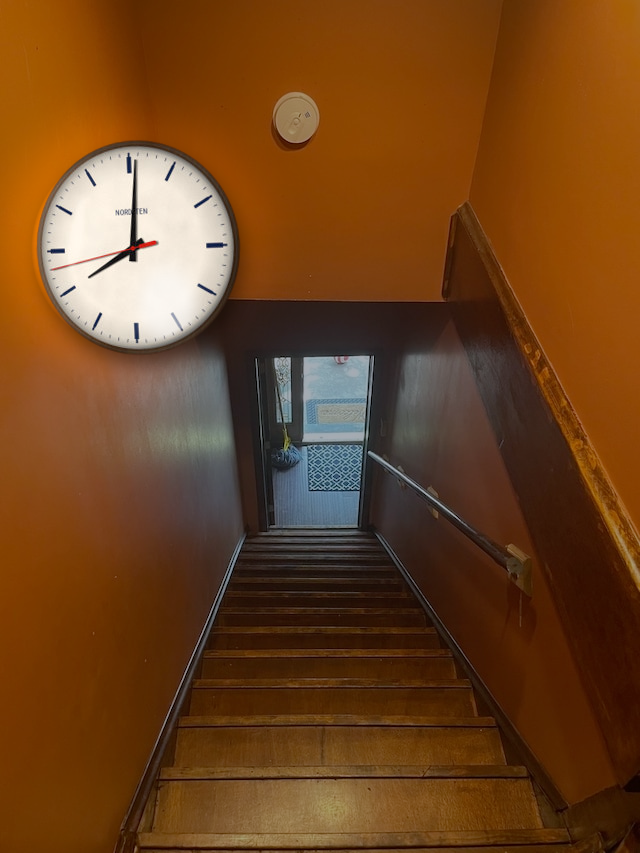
8:00:43
